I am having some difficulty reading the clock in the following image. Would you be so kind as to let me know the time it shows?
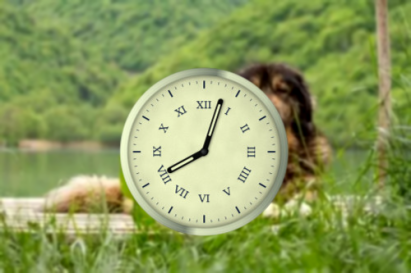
8:03
